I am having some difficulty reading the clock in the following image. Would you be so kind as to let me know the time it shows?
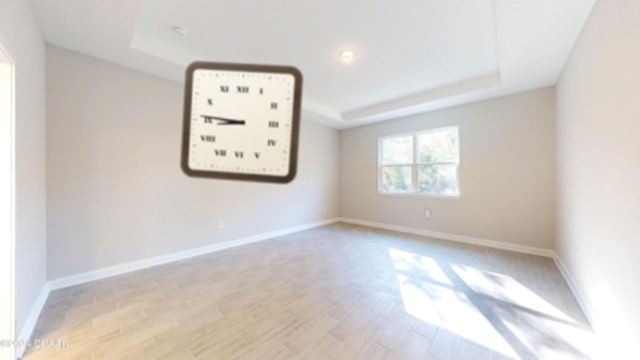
8:46
